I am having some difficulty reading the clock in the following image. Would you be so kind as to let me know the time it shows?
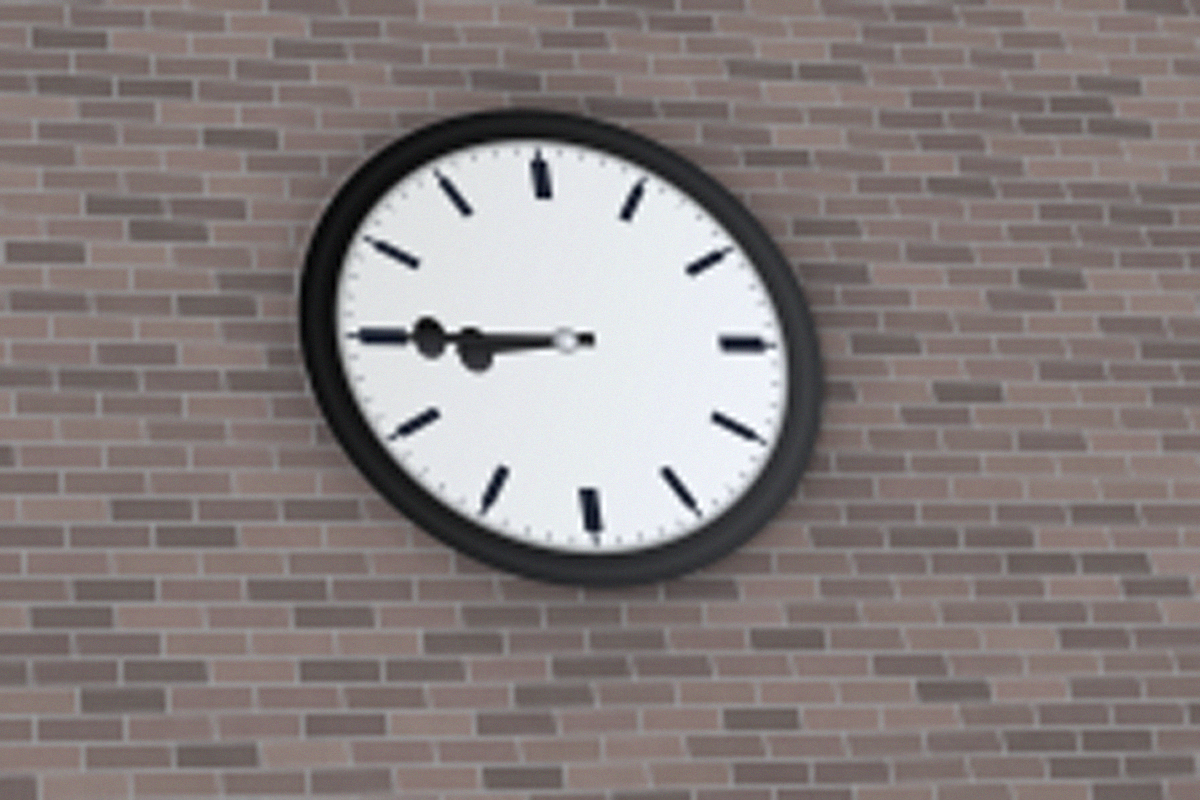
8:45
